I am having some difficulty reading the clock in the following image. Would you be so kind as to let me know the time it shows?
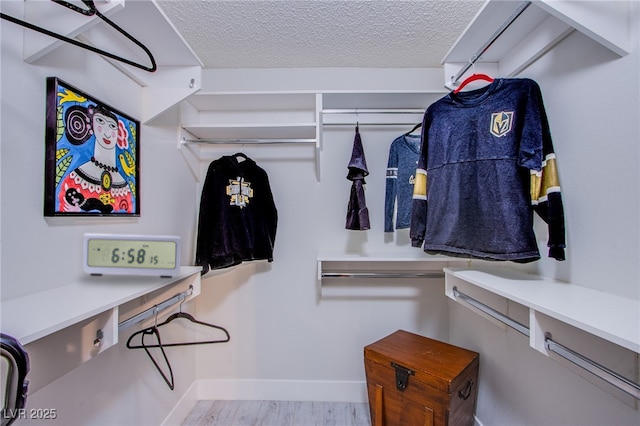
6:58
